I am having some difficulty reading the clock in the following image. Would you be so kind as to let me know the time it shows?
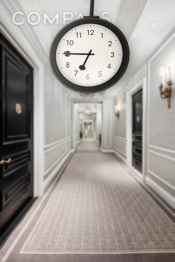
6:45
